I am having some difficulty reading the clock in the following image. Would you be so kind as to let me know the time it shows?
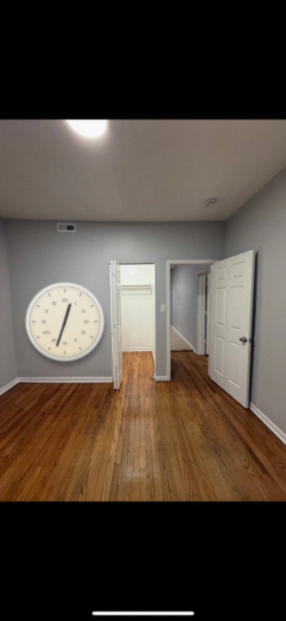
12:33
